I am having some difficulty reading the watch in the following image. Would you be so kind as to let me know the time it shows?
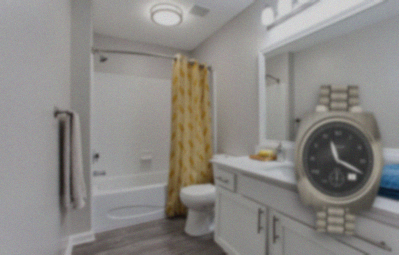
11:19
